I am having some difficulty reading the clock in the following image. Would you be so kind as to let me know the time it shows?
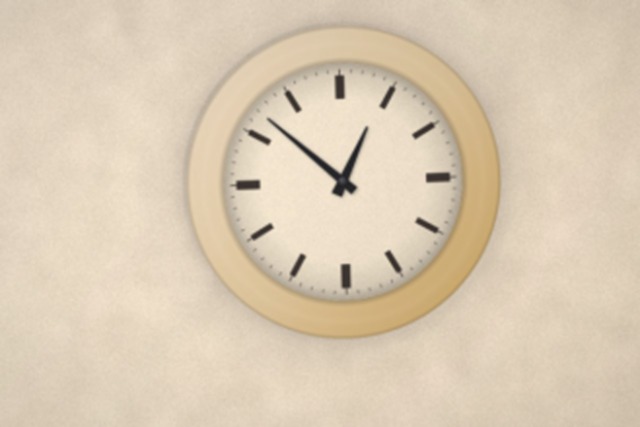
12:52
